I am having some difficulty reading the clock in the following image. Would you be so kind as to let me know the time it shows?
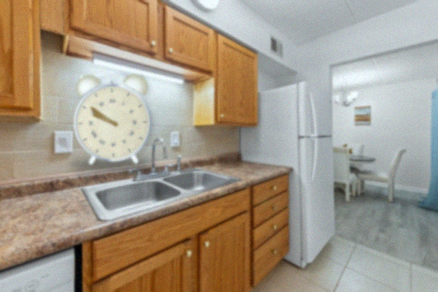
9:51
